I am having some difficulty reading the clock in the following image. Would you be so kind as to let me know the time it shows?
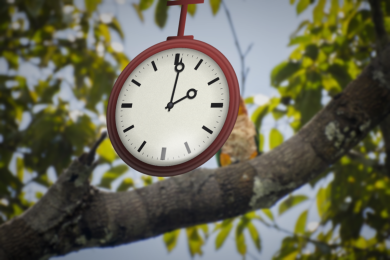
2:01
